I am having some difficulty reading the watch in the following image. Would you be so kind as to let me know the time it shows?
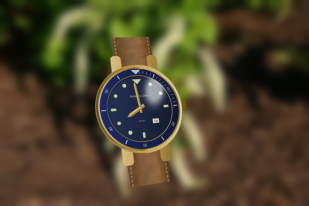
7:59
